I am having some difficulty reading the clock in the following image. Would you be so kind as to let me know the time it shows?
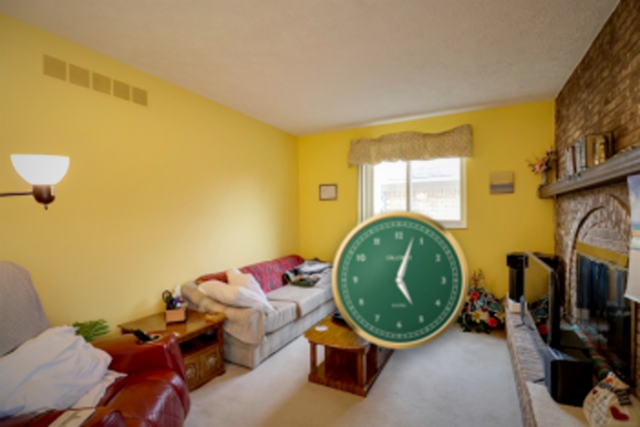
5:03
